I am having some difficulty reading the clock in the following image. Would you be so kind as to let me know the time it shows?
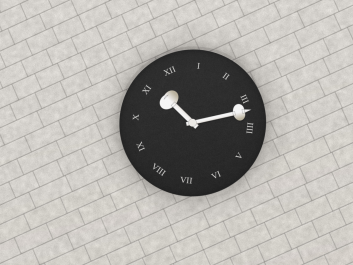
11:17
